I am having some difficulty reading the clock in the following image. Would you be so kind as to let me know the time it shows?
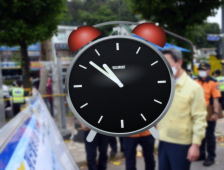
10:52
